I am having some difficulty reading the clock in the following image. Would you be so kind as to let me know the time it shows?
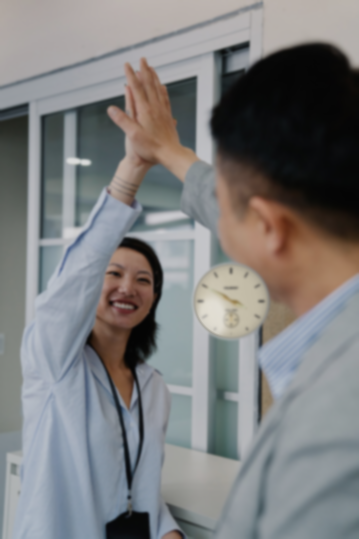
3:50
